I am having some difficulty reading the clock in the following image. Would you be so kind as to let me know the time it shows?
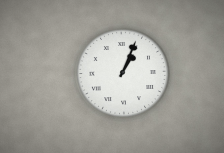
1:04
